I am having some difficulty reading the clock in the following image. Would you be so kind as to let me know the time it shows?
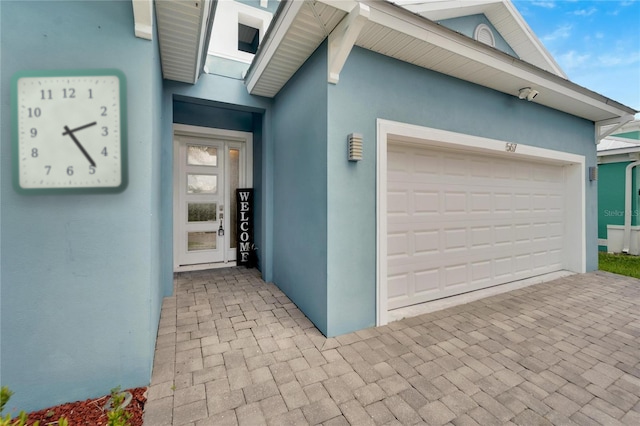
2:24
